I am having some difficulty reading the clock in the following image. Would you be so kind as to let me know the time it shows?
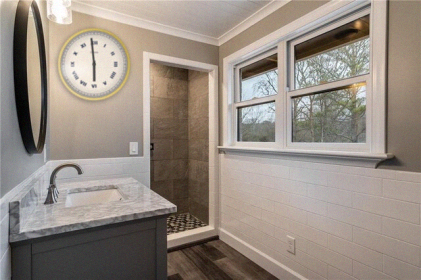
5:59
